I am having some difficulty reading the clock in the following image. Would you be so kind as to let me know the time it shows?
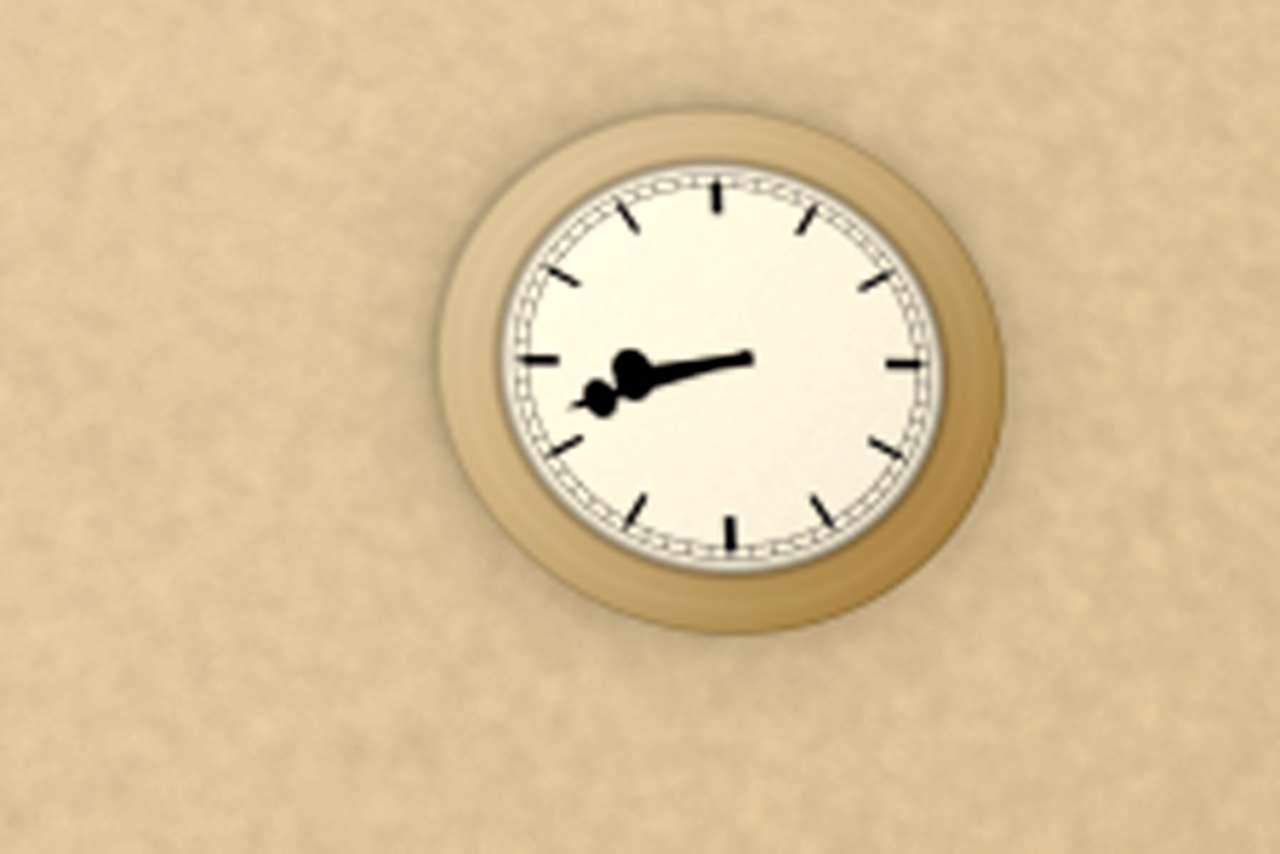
8:42
